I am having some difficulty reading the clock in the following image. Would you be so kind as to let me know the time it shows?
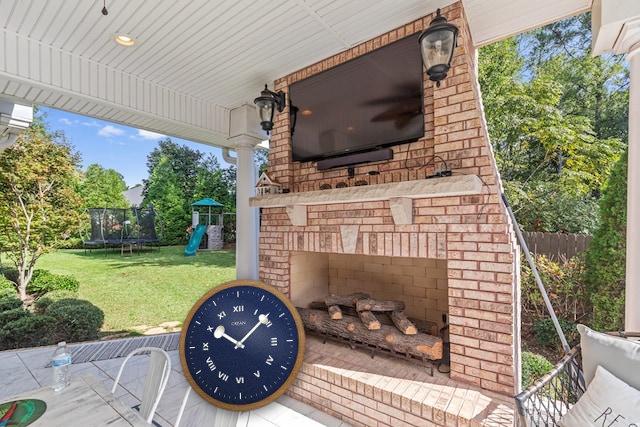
10:08
